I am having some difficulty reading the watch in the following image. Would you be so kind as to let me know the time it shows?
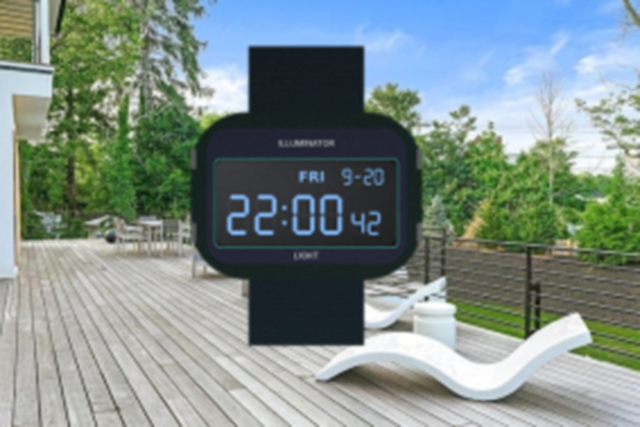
22:00:42
